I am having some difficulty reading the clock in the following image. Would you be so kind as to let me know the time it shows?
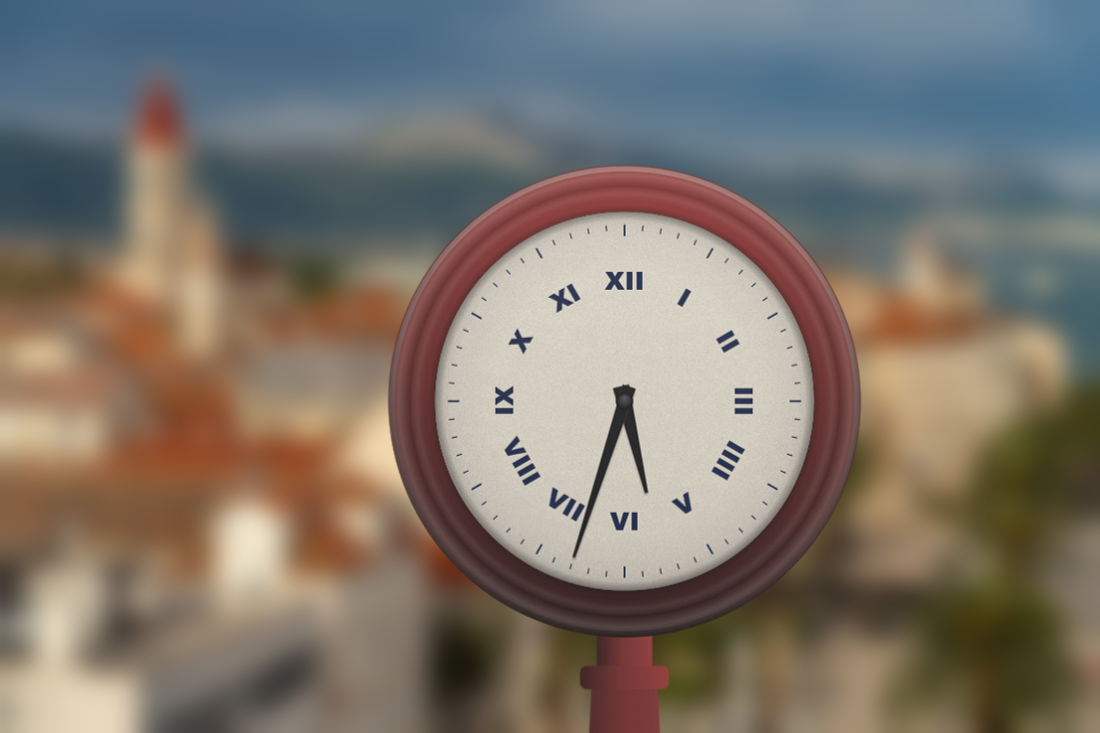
5:33
